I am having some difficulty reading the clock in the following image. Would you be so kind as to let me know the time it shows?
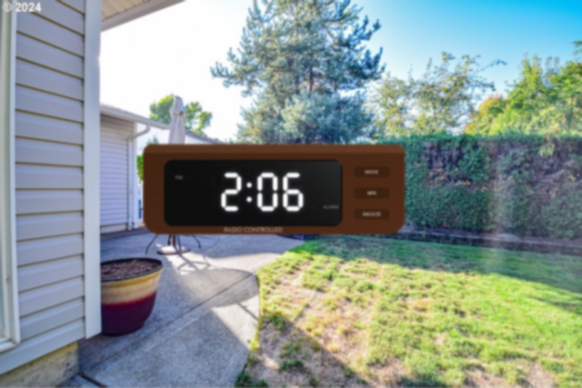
2:06
